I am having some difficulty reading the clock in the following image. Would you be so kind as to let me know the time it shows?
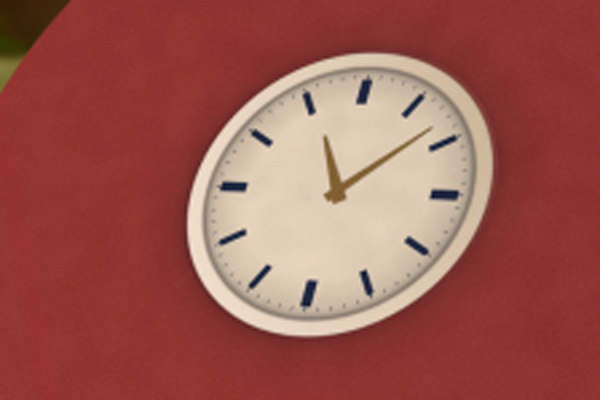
11:08
